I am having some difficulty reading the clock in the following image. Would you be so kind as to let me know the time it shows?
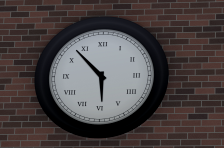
5:53
